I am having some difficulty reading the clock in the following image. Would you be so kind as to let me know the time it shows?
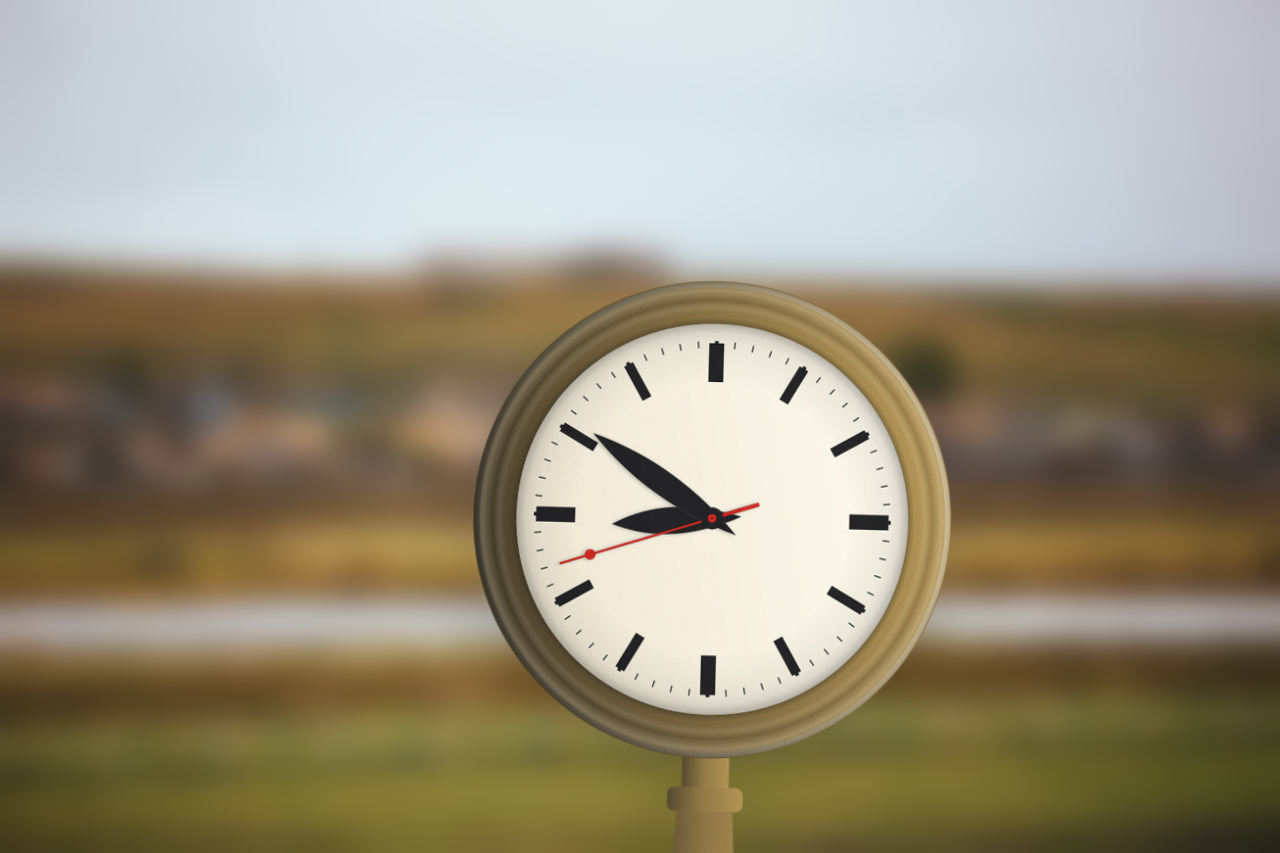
8:50:42
